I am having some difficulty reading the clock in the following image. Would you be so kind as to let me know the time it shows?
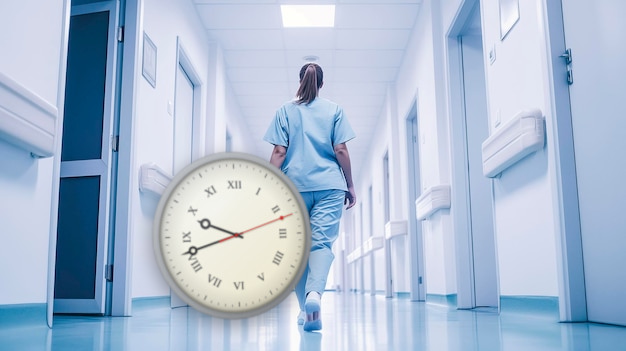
9:42:12
